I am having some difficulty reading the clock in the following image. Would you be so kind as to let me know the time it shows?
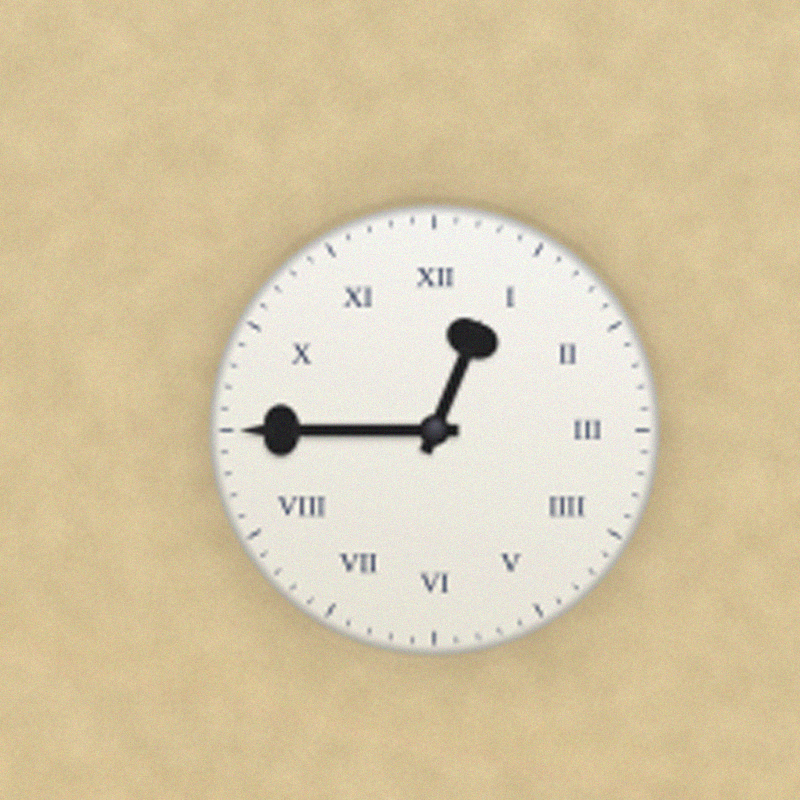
12:45
